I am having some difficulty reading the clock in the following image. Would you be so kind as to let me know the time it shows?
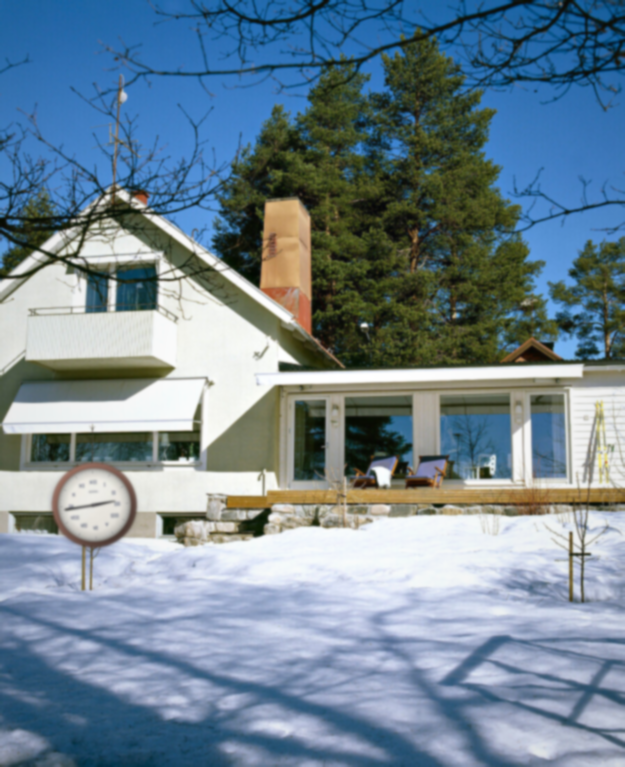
2:44
